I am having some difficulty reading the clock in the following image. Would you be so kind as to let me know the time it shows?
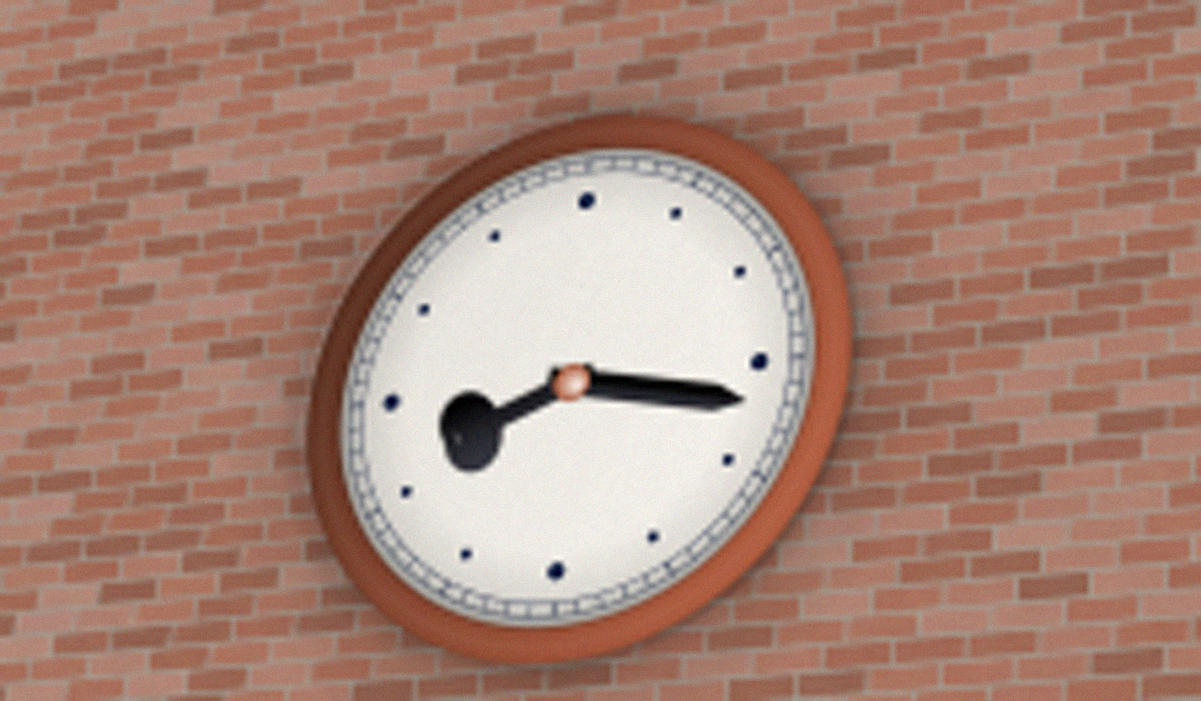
8:17
